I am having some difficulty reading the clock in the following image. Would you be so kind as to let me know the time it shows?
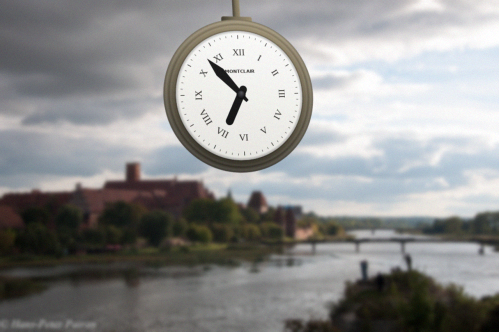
6:53
